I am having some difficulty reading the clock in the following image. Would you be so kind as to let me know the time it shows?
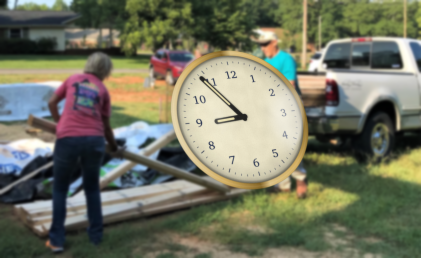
8:54
